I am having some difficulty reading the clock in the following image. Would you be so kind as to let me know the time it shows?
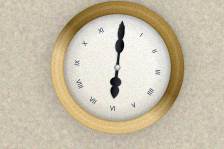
6:00
